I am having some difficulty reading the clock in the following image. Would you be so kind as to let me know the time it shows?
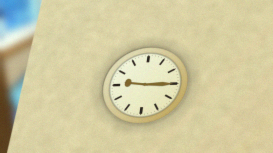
9:15
